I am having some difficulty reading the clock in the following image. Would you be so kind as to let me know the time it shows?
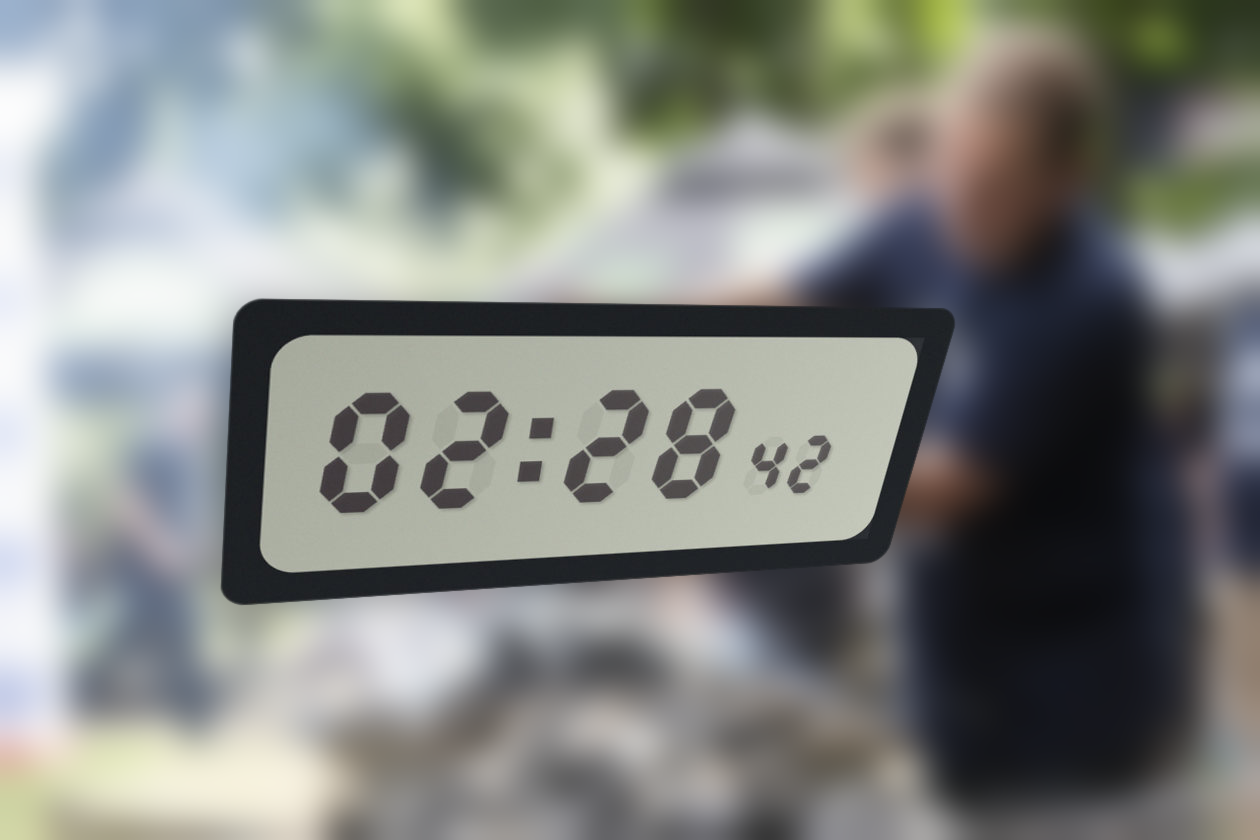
2:28:42
